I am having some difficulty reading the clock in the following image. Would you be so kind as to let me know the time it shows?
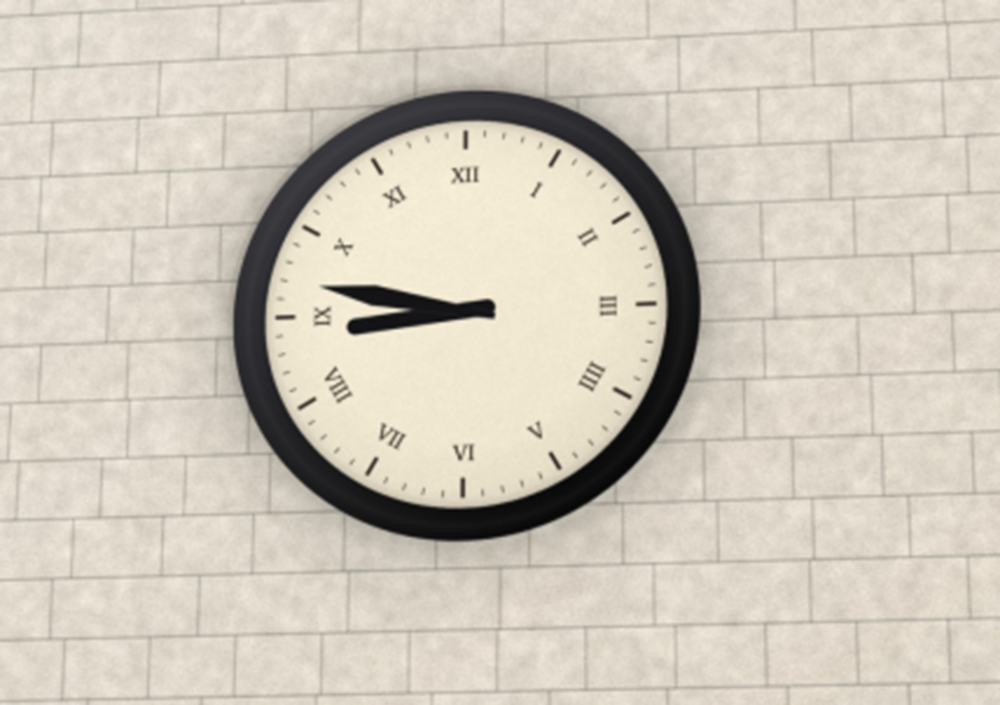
8:47
